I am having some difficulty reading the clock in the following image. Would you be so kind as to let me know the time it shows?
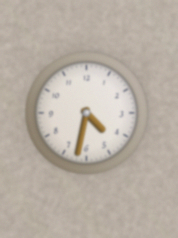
4:32
